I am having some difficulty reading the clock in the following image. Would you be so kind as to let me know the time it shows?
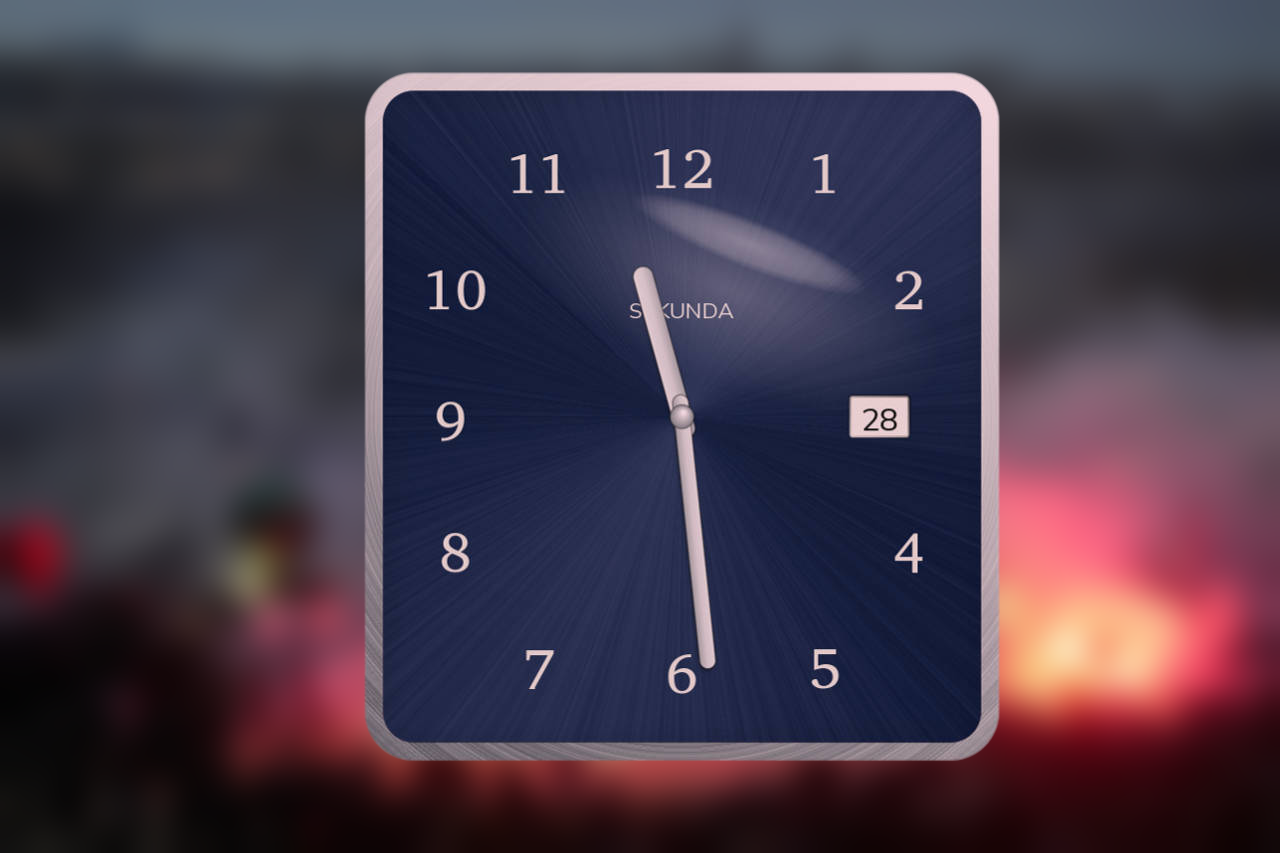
11:29
